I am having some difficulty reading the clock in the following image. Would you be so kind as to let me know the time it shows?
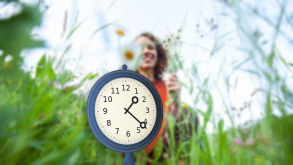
1:22
